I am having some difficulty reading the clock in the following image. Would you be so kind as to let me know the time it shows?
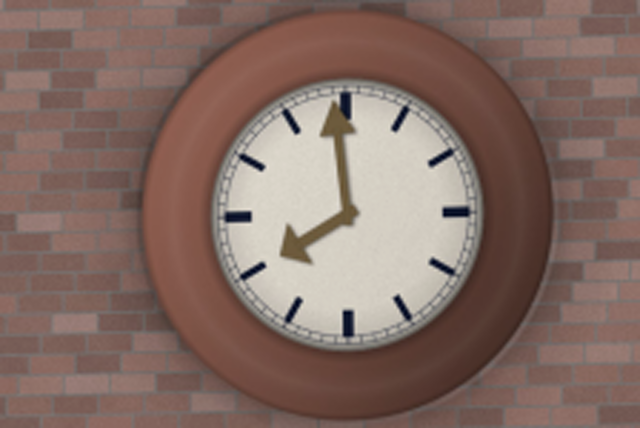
7:59
